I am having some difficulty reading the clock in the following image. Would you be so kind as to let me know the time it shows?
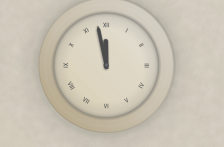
11:58
